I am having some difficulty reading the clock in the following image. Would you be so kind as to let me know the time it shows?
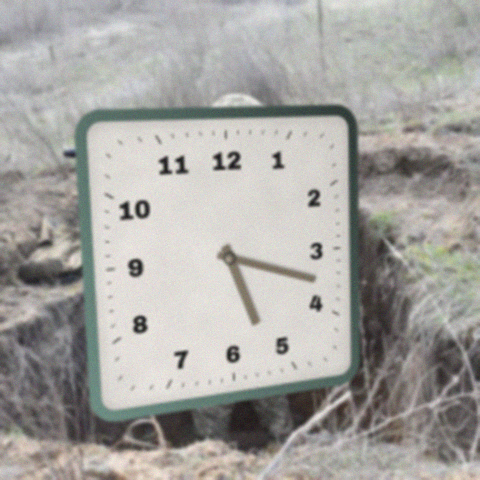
5:18
